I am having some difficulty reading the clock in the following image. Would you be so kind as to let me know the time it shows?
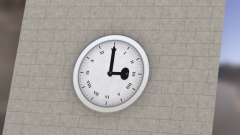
3:00
